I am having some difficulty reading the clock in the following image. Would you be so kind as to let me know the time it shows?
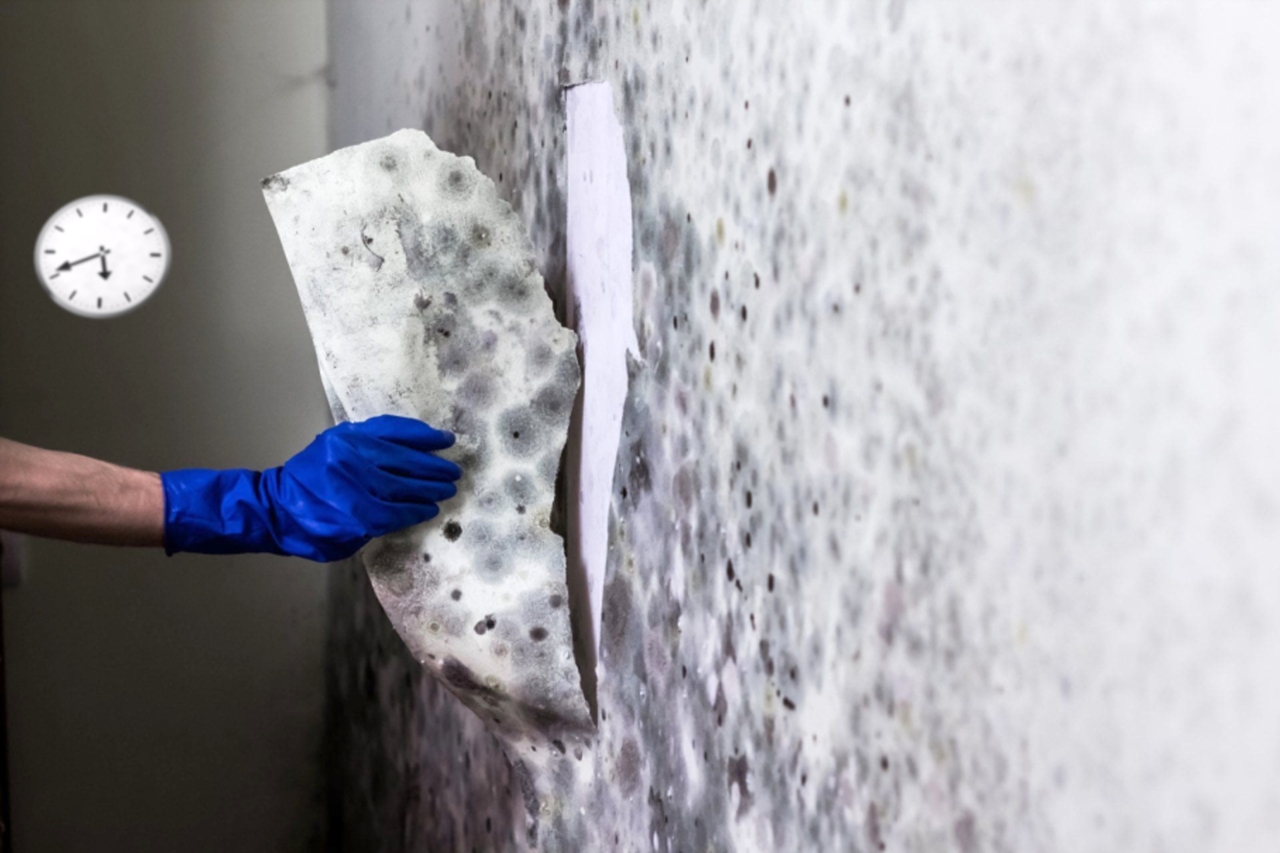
5:41
